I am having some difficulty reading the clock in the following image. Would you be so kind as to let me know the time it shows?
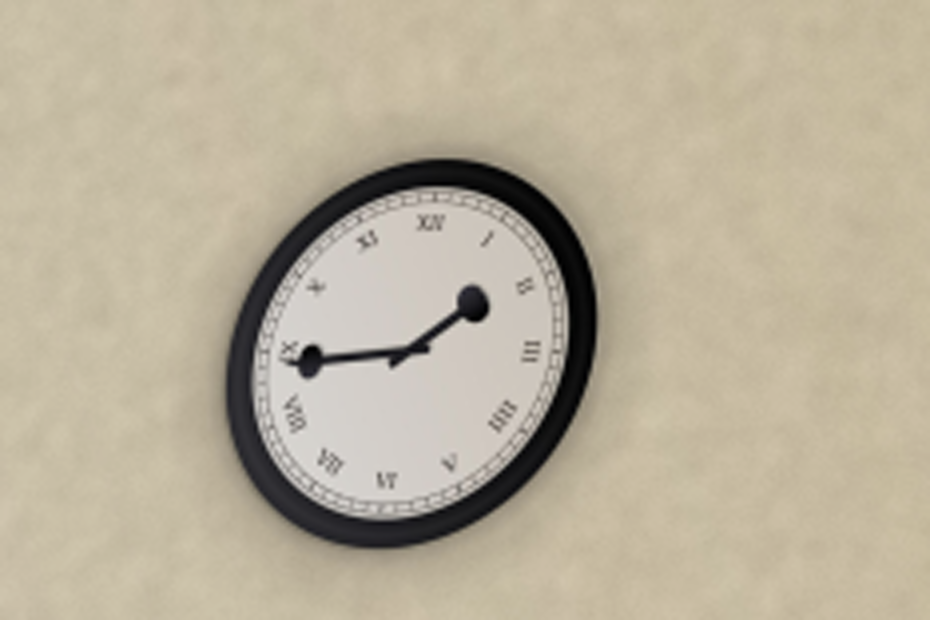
1:44
